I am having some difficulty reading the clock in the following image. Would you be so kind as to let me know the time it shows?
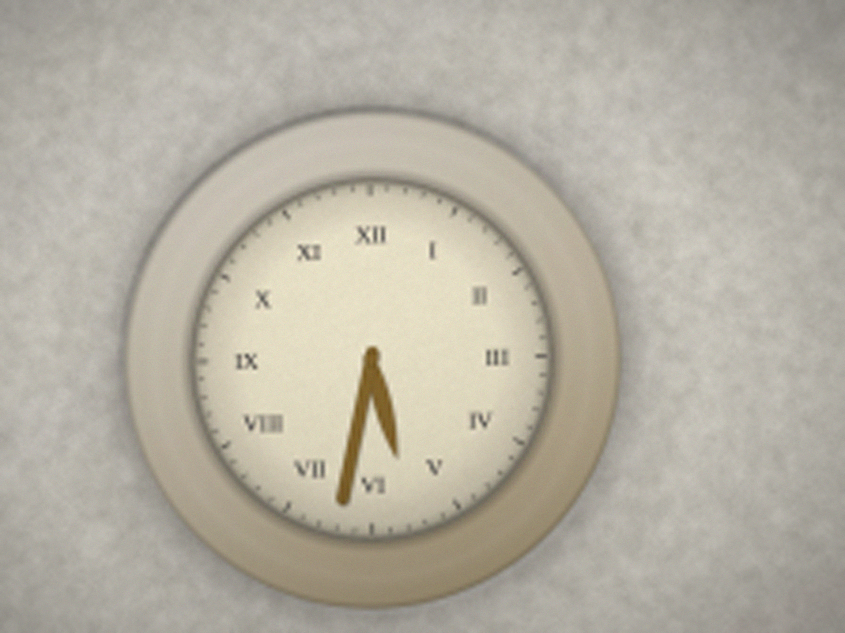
5:32
